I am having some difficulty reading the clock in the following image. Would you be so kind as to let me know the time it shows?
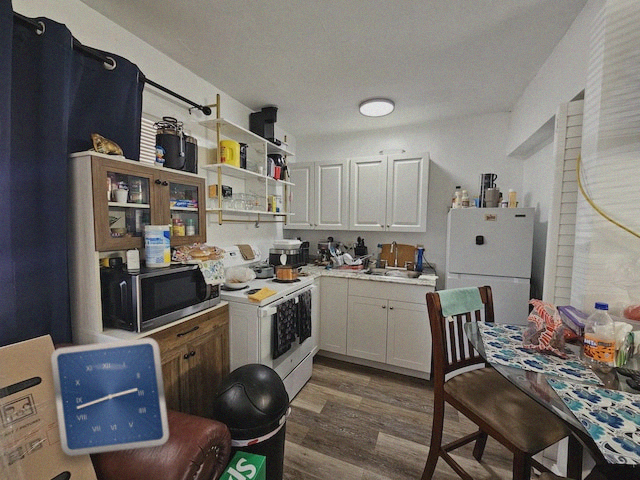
2:43
